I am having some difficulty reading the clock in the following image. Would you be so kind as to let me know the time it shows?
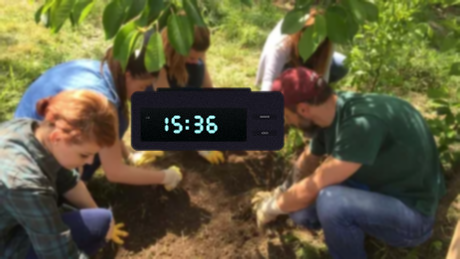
15:36
